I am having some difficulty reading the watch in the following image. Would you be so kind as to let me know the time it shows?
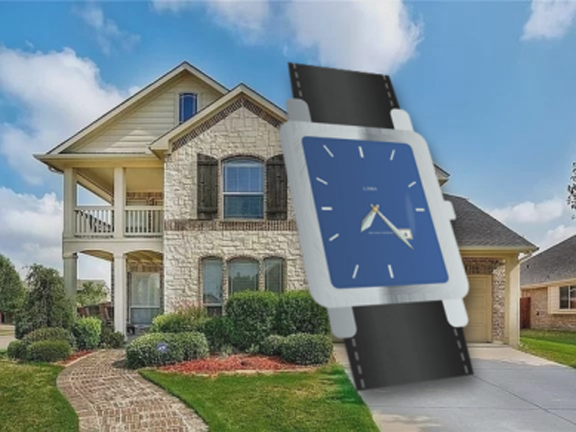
7:24
